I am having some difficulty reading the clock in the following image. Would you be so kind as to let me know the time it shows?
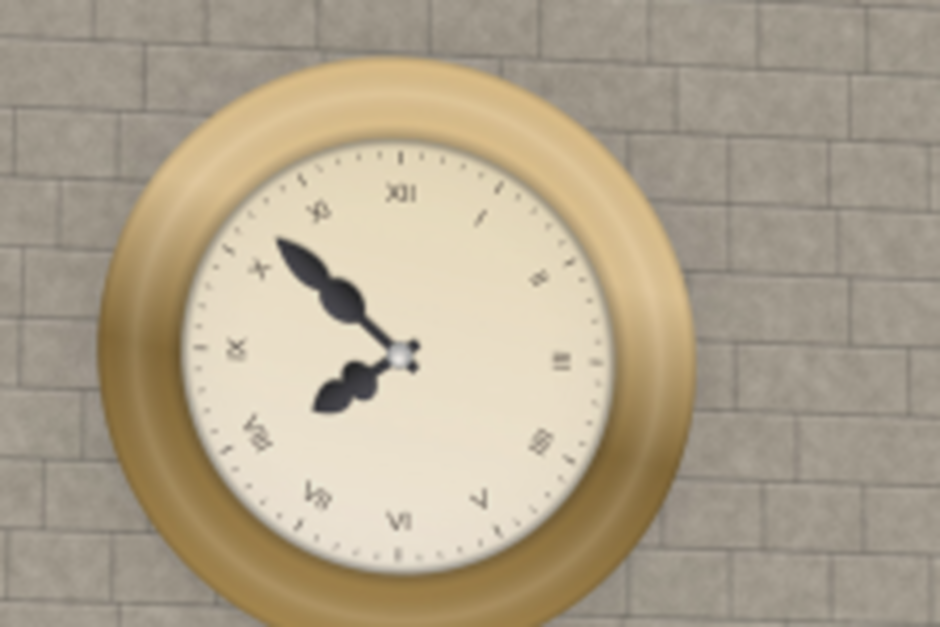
7:52
